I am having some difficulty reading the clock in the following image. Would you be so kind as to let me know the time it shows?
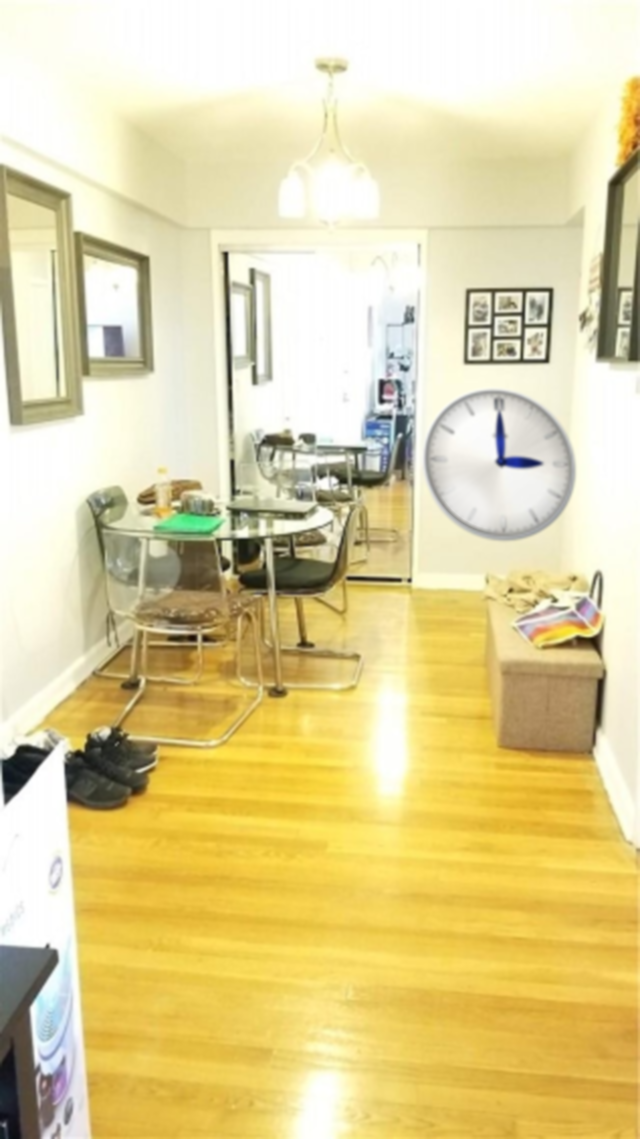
3:00
